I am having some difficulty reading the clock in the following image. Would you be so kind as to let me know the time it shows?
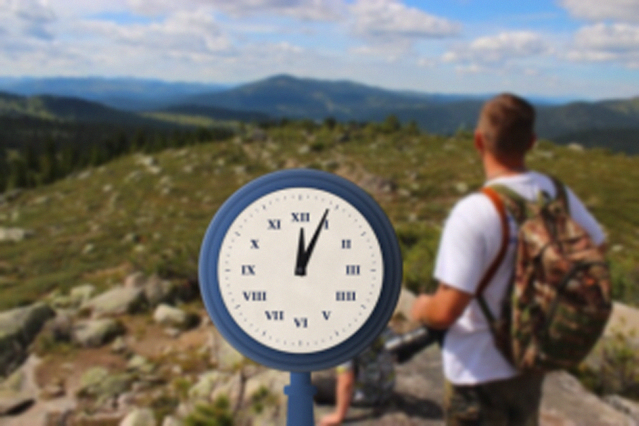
12:04
